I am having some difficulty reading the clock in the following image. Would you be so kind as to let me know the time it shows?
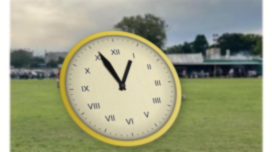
12:56
